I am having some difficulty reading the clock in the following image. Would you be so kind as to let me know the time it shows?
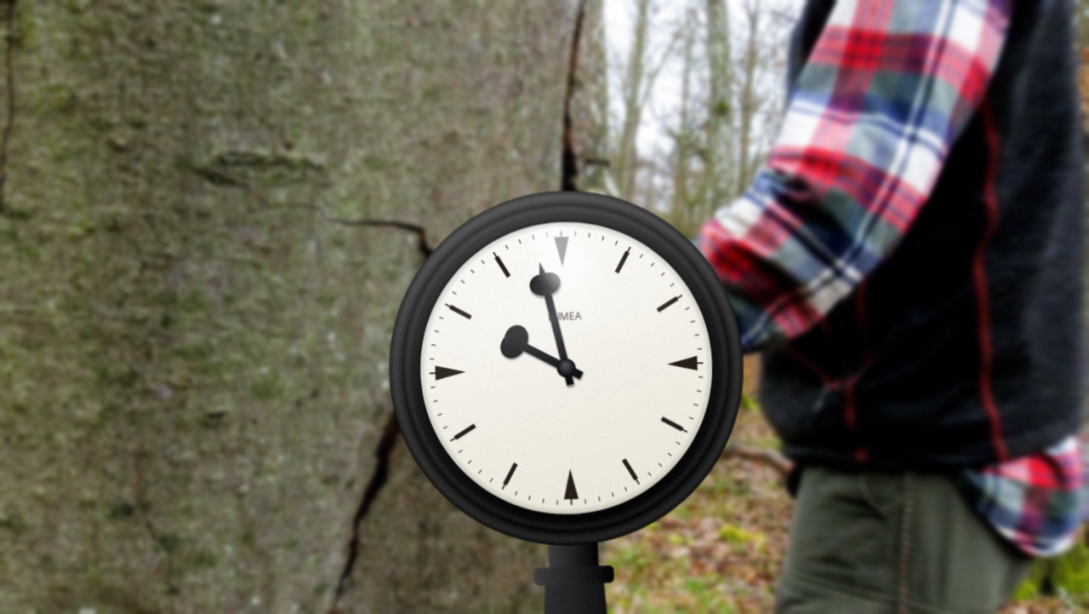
9:58
